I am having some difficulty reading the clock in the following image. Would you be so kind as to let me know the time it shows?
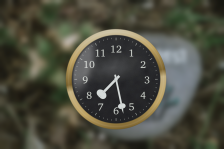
7:28
